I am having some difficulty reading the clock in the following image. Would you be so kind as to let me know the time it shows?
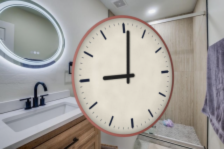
9:01
